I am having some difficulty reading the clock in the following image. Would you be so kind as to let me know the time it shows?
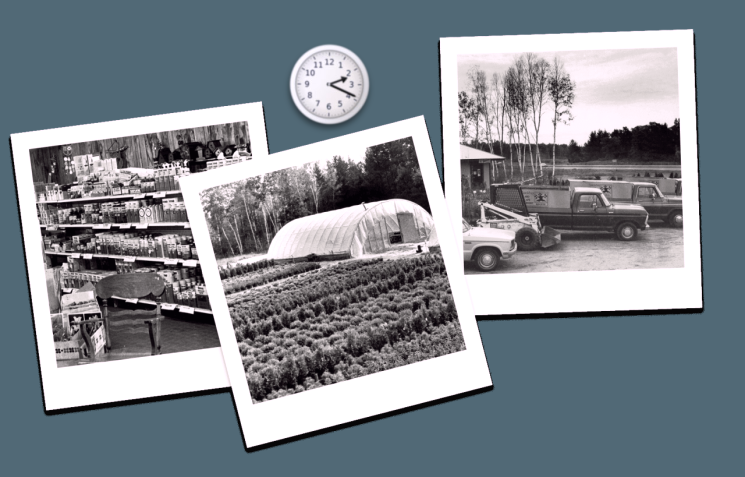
2:19
